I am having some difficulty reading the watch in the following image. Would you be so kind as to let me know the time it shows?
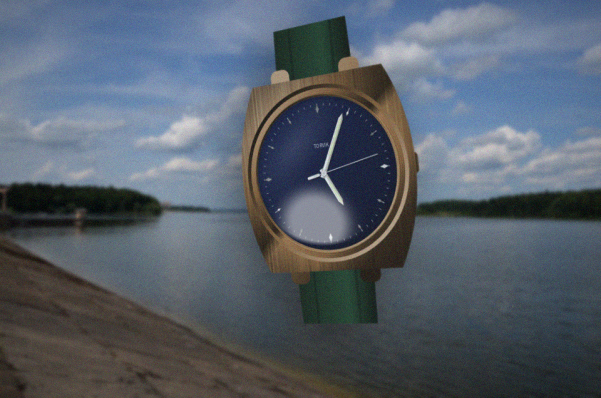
5:04:13
